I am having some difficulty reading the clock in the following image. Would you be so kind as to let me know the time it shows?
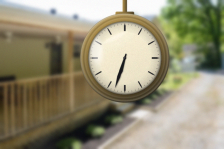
6:33
